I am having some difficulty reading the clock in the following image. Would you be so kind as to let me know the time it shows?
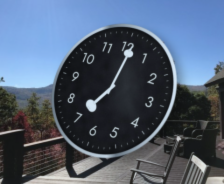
7:01
